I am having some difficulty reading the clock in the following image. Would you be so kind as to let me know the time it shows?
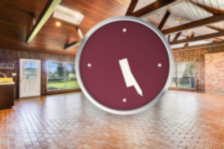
5:25
